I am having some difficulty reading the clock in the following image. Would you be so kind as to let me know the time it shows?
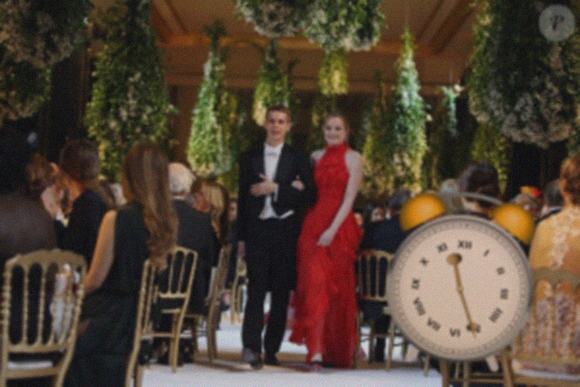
11:26
